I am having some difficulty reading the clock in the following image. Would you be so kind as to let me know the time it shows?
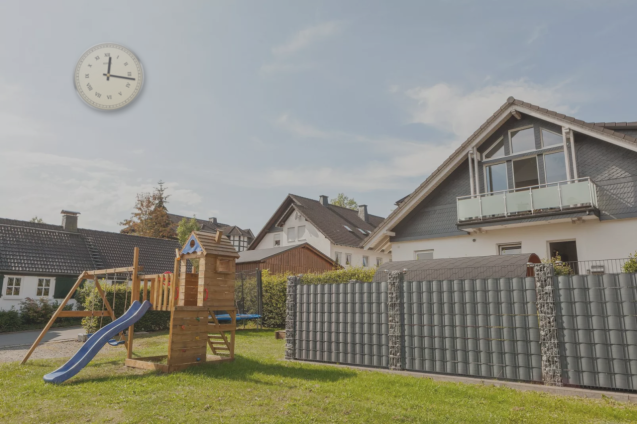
12:17
